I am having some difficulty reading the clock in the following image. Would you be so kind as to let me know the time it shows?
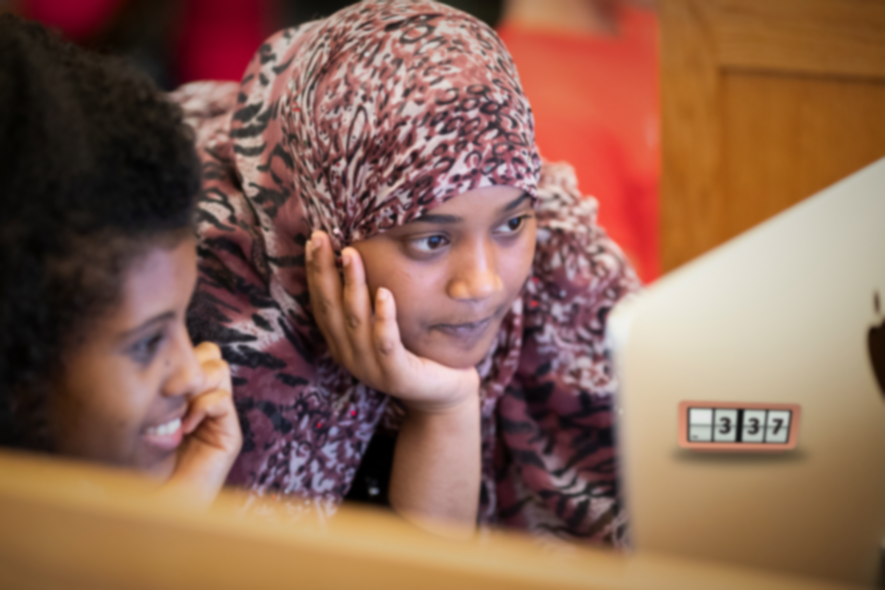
3:37
